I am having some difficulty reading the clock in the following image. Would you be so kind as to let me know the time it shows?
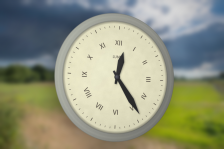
12:24
